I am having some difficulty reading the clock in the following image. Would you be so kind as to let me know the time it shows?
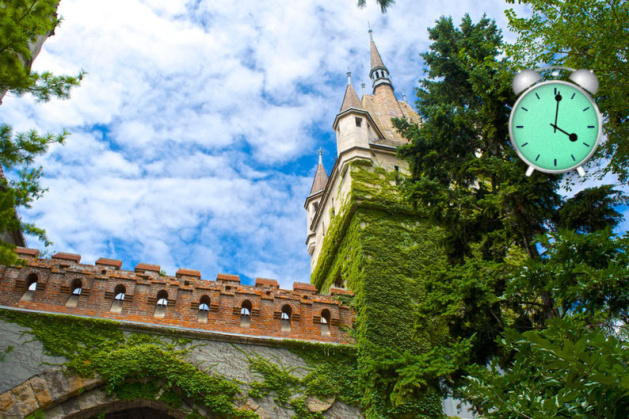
4:01
